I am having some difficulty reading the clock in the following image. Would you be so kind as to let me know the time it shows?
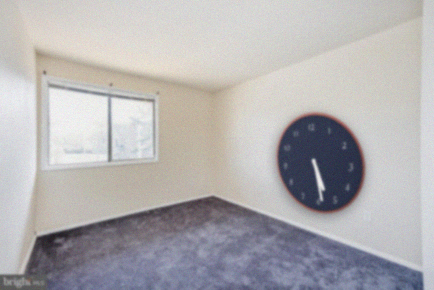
5:29
